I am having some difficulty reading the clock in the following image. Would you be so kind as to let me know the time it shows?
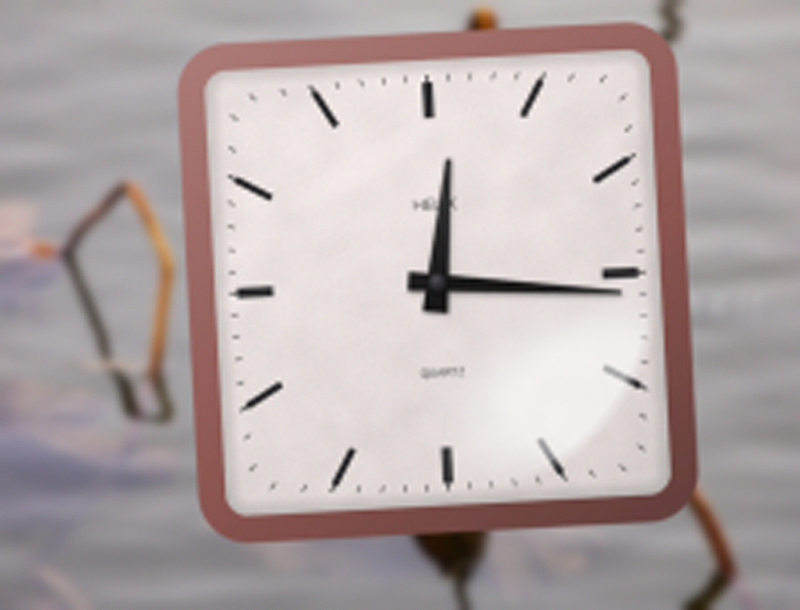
12:16
